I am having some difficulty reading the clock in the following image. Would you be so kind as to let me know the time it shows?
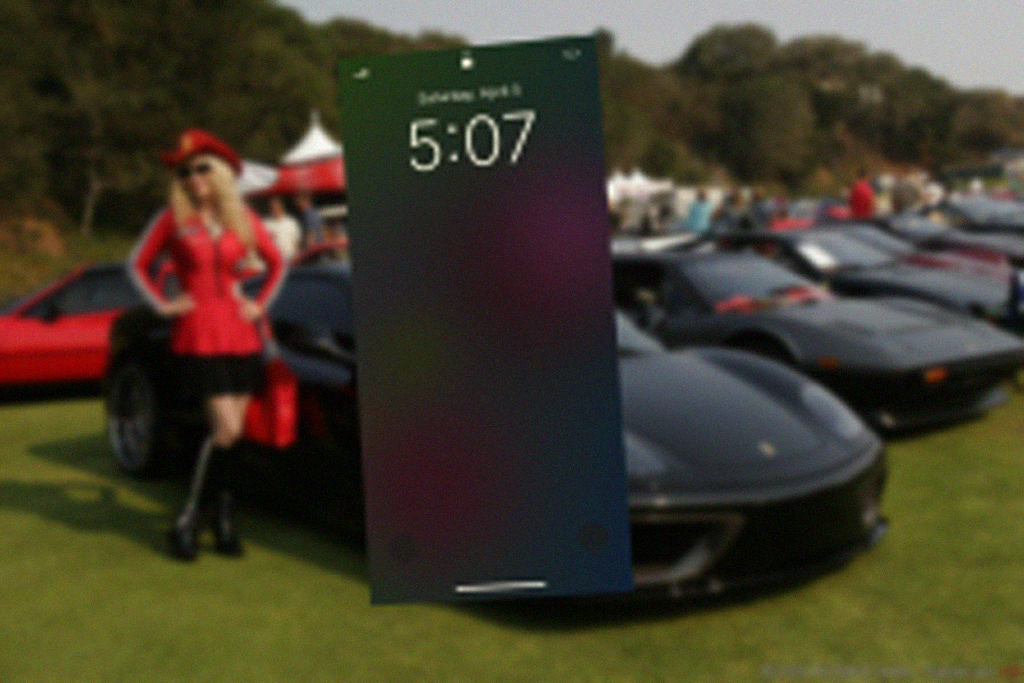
5:07
